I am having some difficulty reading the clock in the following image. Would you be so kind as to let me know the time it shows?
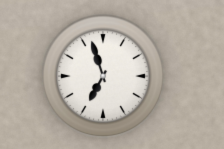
6:57
